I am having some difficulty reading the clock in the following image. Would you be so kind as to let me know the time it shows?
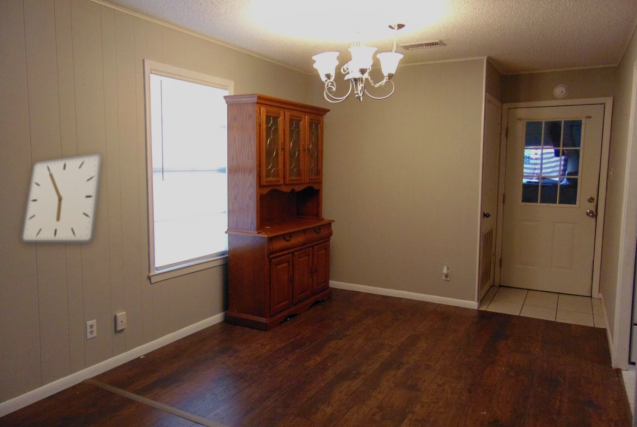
5:55
